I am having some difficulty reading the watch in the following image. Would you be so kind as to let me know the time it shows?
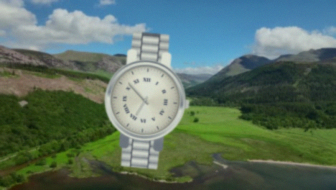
6:52
